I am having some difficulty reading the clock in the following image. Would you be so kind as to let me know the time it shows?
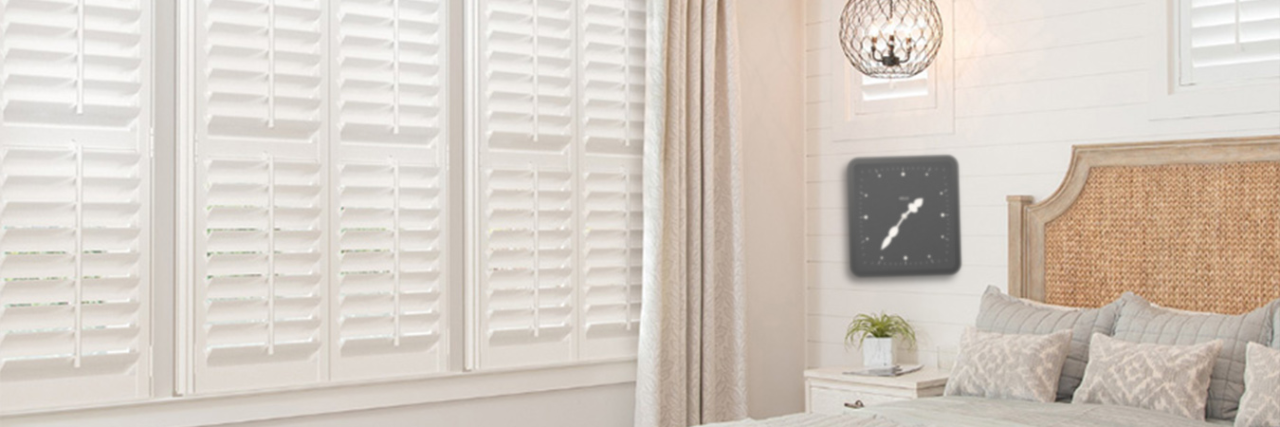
1:36
